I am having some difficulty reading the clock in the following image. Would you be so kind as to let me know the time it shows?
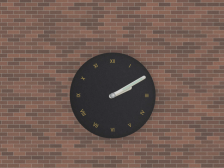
2:10
